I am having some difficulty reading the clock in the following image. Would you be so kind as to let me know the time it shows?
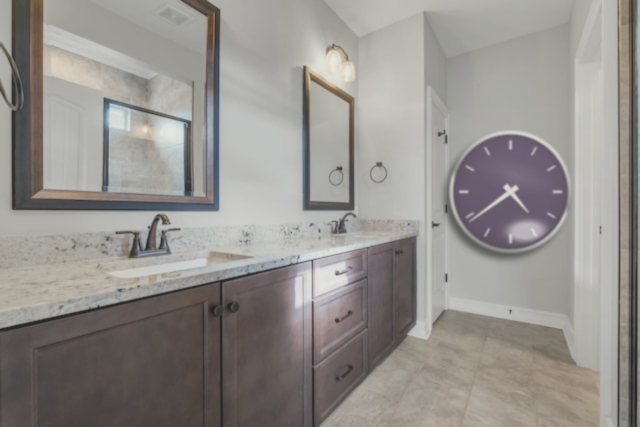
4:39
